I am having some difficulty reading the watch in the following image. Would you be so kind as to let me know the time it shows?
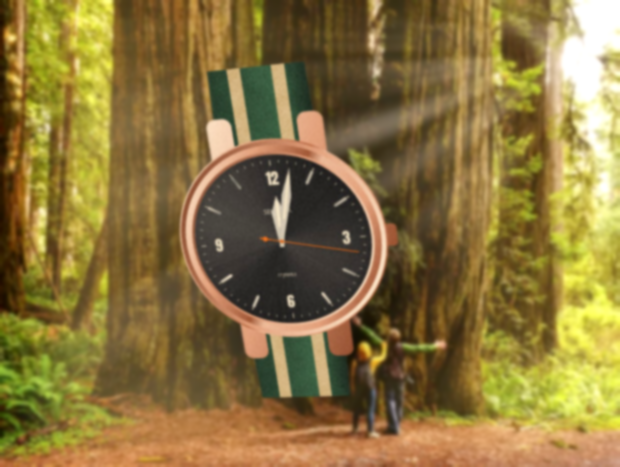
12:02:17
